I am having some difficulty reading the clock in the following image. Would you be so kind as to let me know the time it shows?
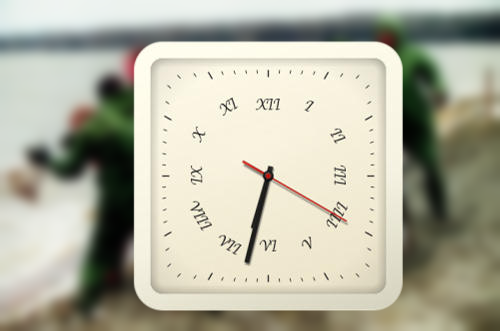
6:32:20
